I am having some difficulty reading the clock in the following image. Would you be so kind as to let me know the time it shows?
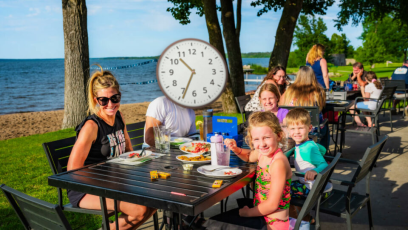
10:34
